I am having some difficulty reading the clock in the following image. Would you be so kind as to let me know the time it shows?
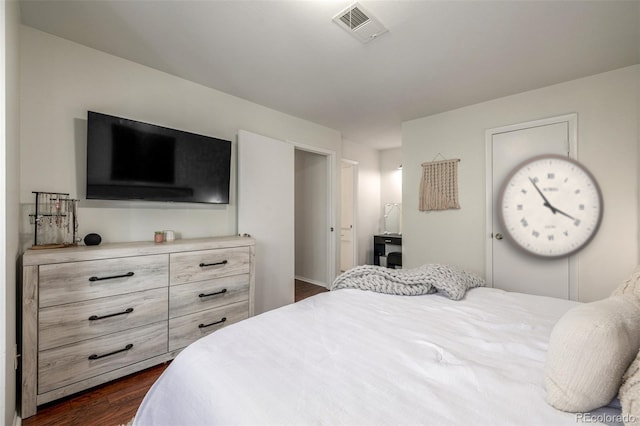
3:54
